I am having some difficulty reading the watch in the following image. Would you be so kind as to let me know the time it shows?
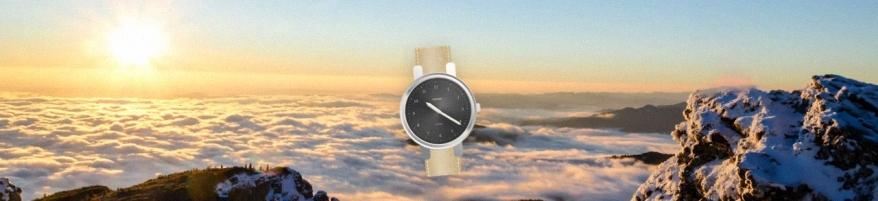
10:21
